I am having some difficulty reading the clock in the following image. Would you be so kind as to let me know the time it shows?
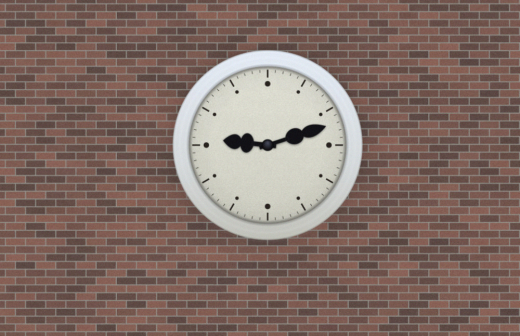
9:12
